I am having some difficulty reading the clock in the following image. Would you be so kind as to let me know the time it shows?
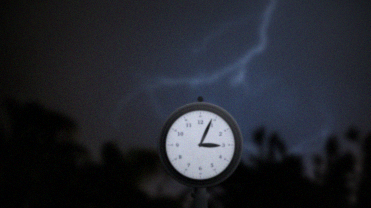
3:04
